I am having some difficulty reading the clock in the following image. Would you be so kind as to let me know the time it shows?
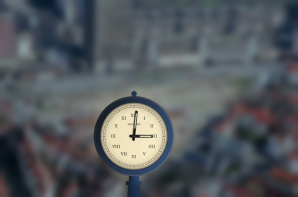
3:01
